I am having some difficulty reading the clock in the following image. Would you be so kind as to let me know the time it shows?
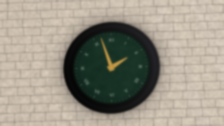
1:57
